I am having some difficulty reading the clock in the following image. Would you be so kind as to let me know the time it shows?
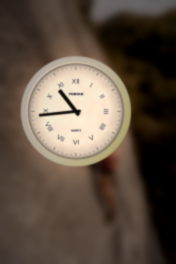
10:44
